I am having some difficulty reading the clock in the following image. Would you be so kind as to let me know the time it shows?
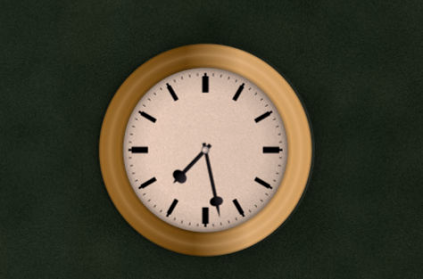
7:28
